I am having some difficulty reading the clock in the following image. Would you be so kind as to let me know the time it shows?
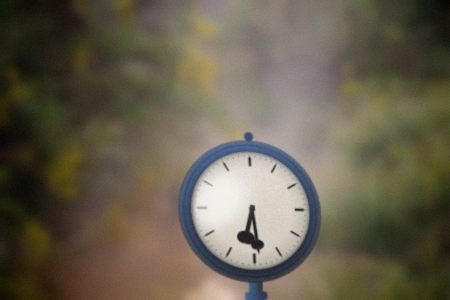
6:29
